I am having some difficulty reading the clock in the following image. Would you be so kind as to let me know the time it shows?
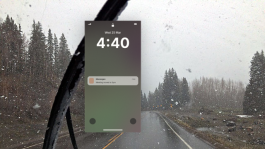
4:40
